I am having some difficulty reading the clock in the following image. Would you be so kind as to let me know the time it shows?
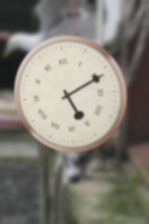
5:11
